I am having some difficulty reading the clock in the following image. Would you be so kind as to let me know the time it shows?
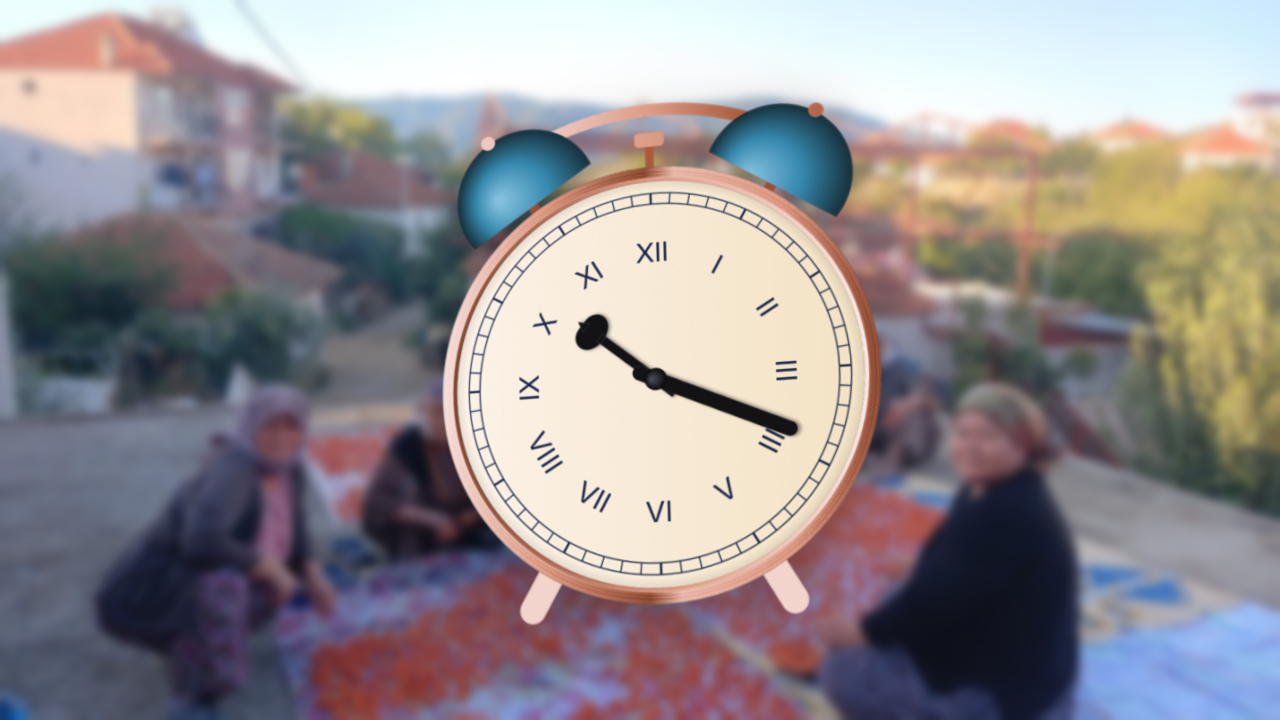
10:19
